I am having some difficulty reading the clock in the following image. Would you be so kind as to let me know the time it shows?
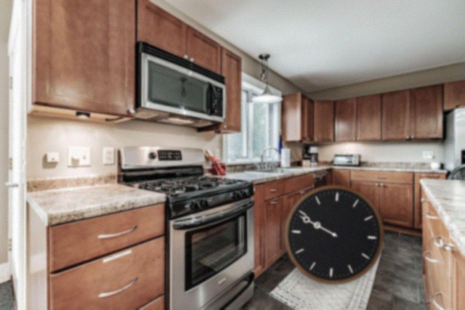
9:49
